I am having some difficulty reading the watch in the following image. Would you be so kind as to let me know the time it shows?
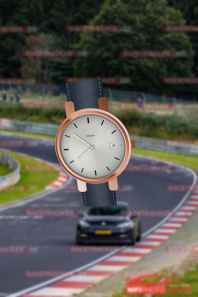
7:52
